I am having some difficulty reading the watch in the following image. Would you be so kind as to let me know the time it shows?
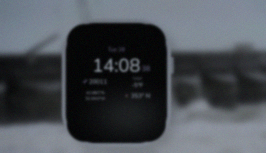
14:08
